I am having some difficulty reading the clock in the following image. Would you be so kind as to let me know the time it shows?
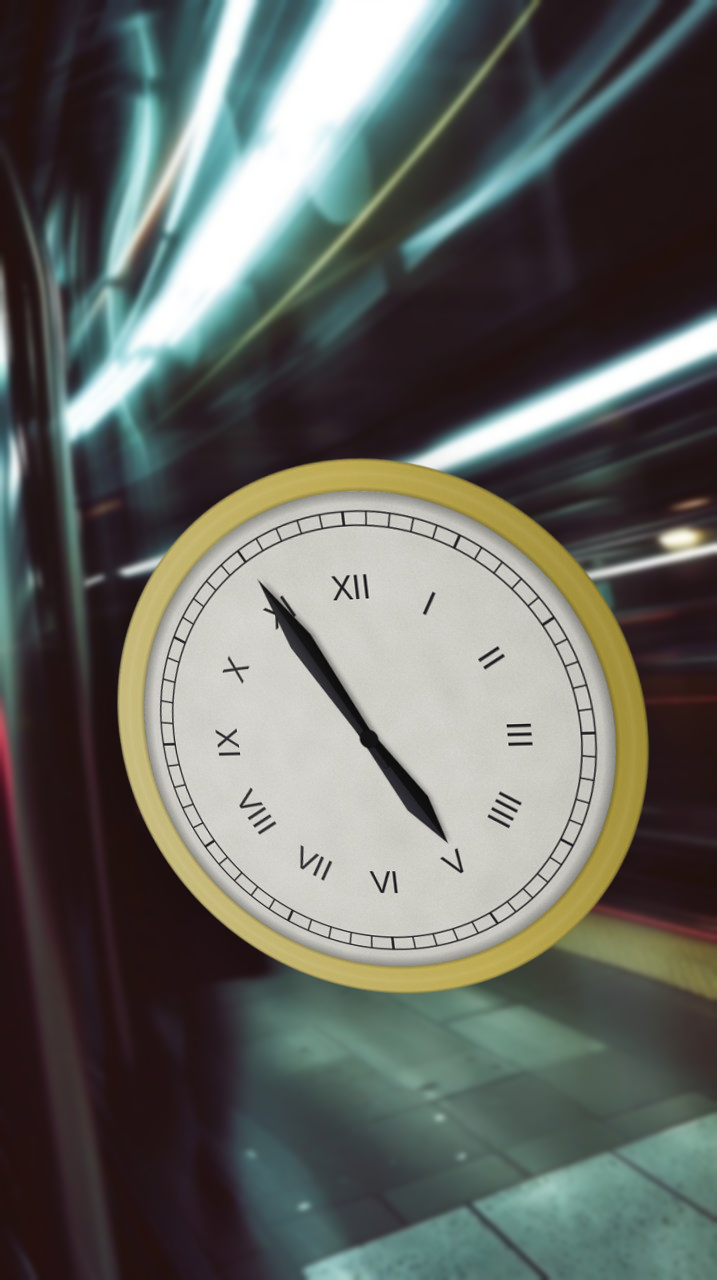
4:55
